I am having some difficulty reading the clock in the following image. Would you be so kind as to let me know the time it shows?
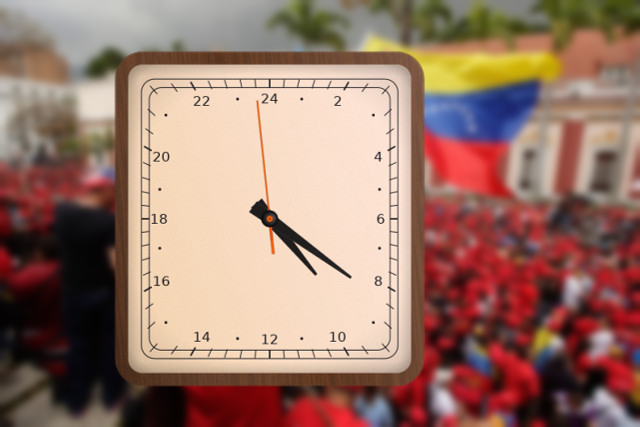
9:20:59
